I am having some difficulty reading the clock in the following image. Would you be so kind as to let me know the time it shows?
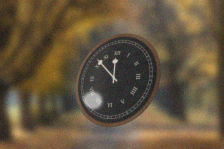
11:52
